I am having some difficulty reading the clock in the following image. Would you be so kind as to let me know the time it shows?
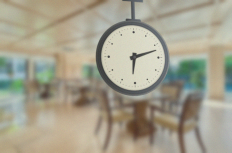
6:12
